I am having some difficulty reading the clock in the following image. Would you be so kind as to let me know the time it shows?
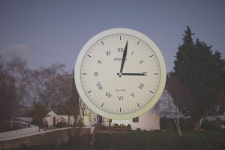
3:02
